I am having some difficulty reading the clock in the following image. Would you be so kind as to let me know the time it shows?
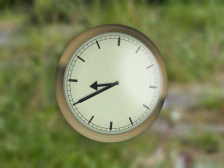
8:40
